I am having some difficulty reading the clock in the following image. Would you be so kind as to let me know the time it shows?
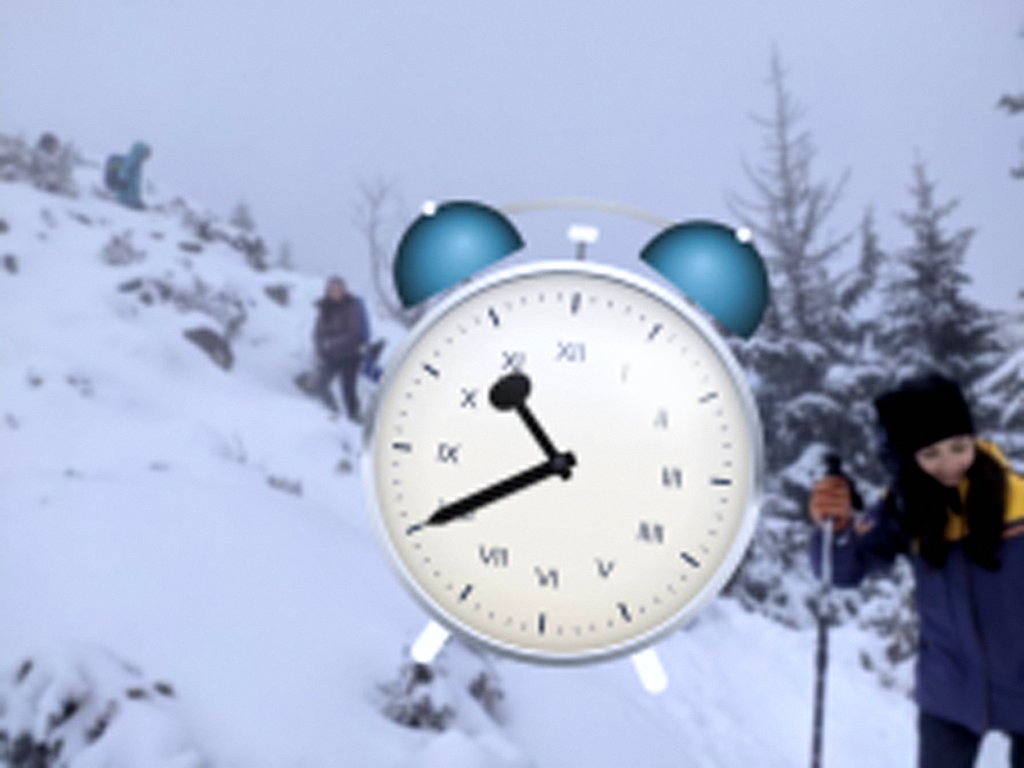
10:40
